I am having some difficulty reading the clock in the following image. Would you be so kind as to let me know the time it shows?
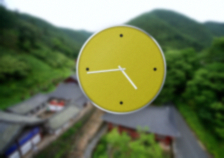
4:44
